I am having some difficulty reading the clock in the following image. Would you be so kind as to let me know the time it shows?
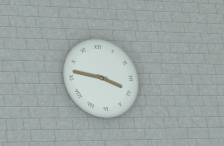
3:47
